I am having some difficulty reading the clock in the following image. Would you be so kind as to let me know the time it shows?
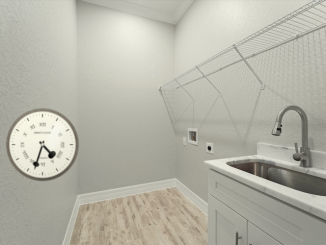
4:33
